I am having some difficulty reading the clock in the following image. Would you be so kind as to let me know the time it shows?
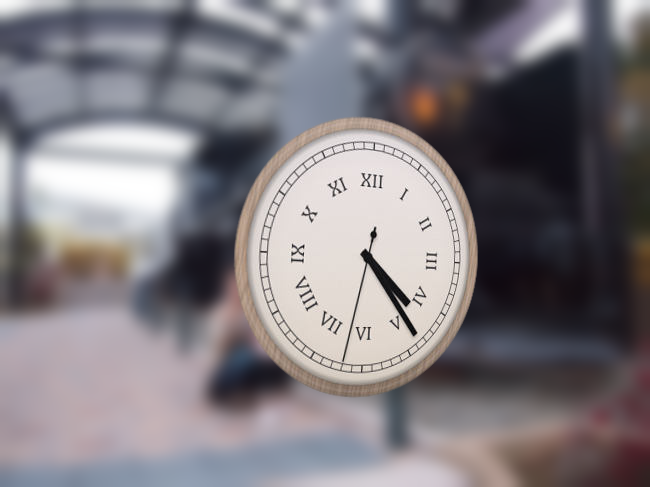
4:23:32
